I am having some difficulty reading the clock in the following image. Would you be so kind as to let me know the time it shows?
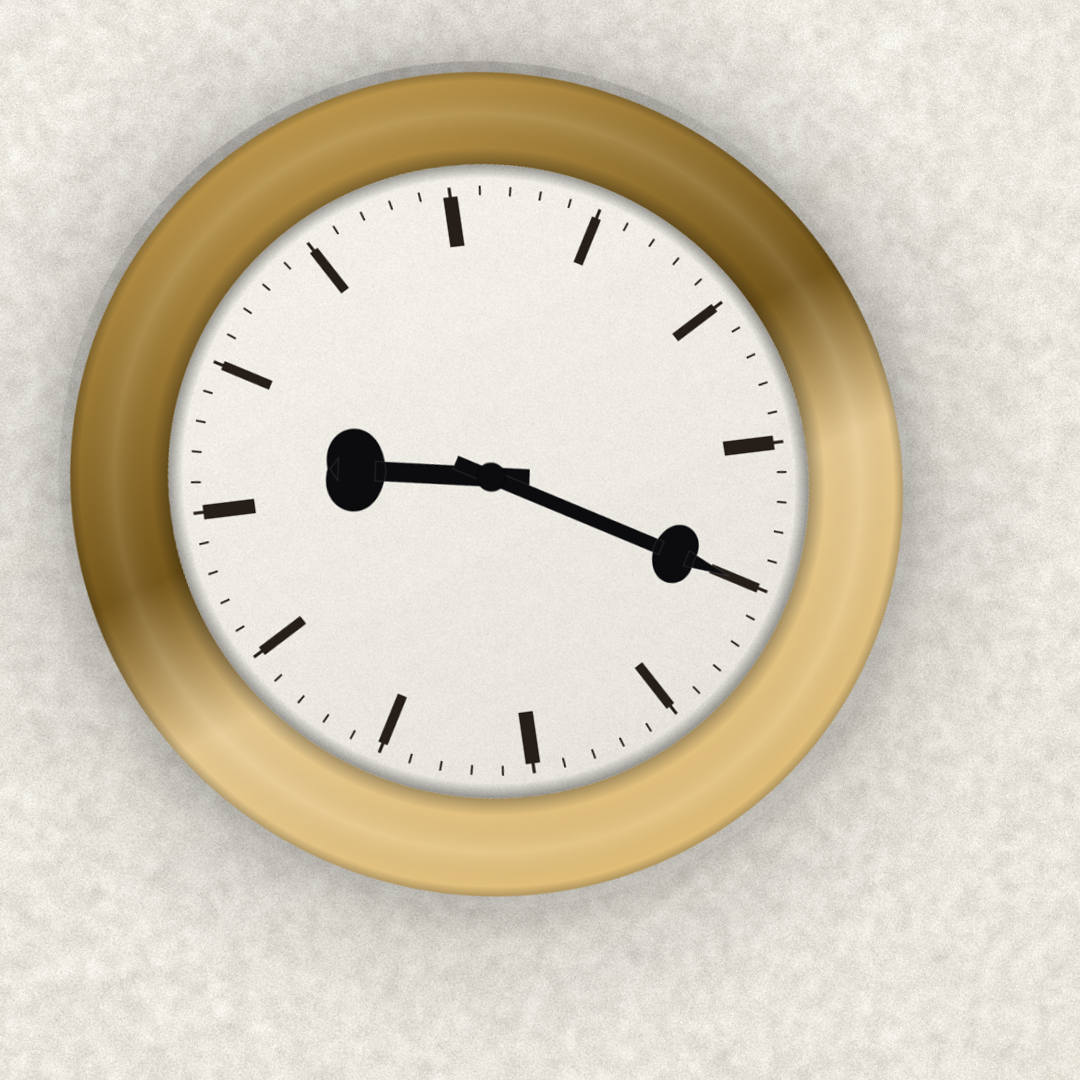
9:20
